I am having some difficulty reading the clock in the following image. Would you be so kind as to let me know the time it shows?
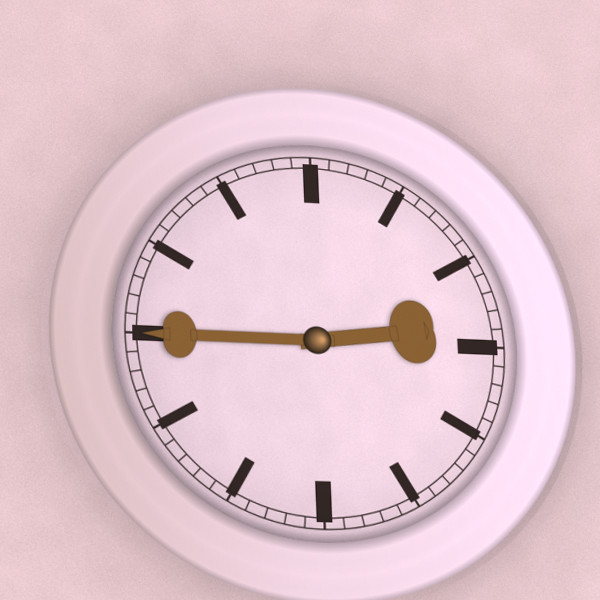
2:45
